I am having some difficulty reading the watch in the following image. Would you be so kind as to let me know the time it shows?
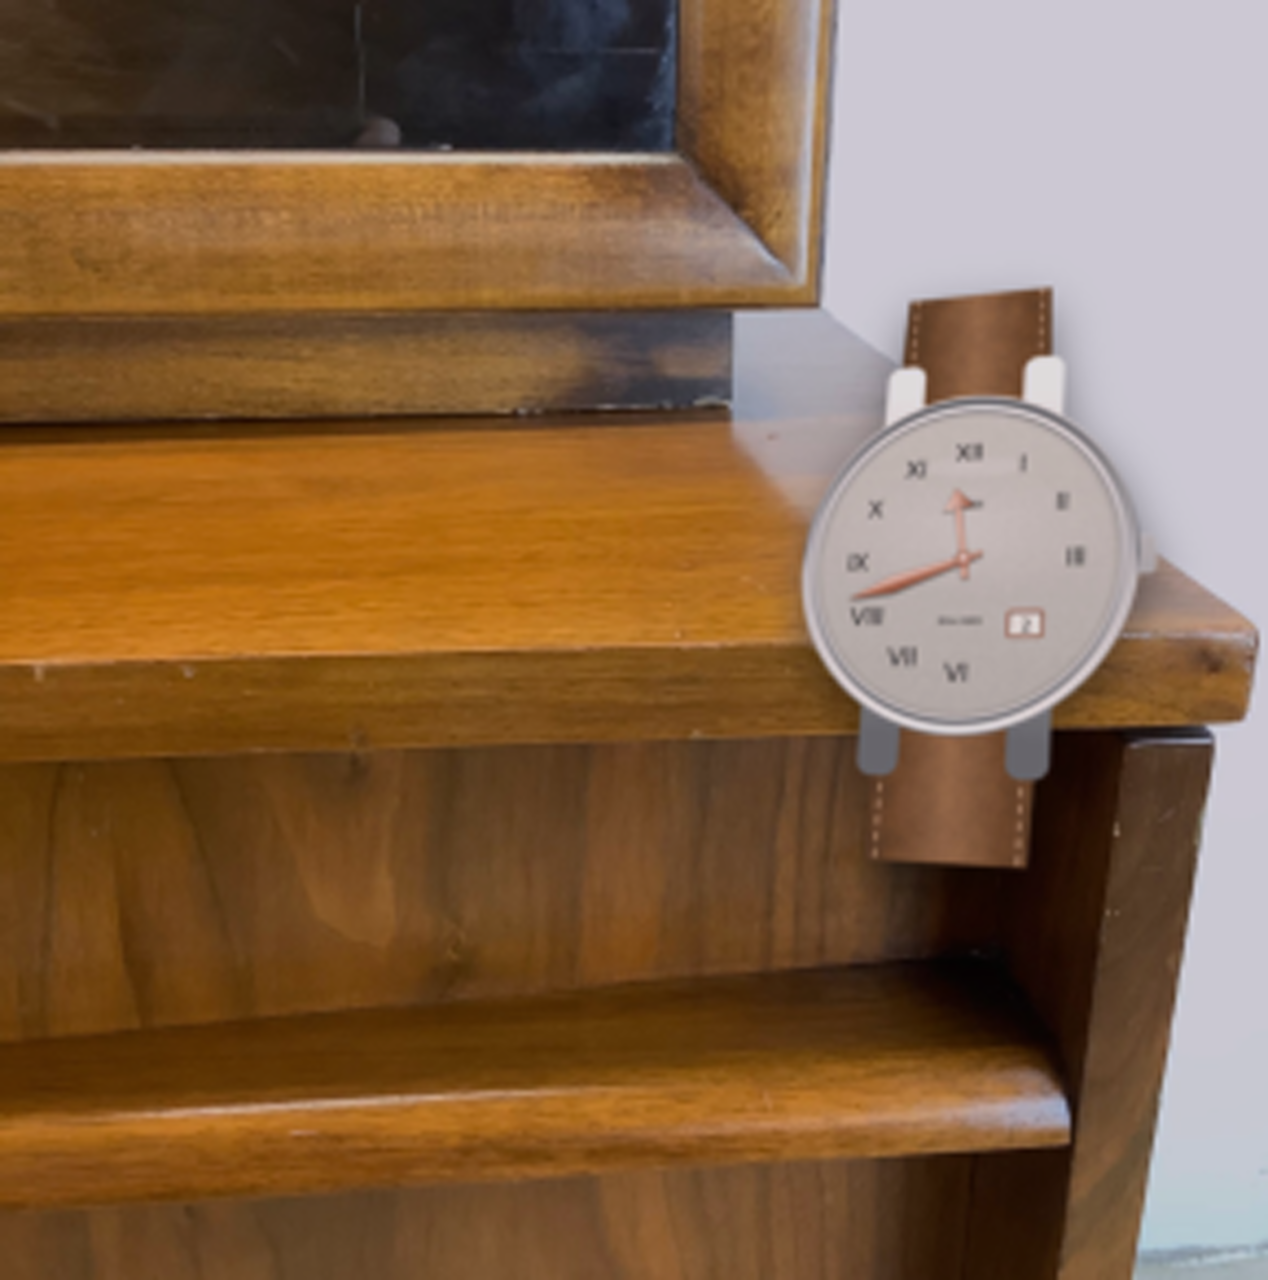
11:42
